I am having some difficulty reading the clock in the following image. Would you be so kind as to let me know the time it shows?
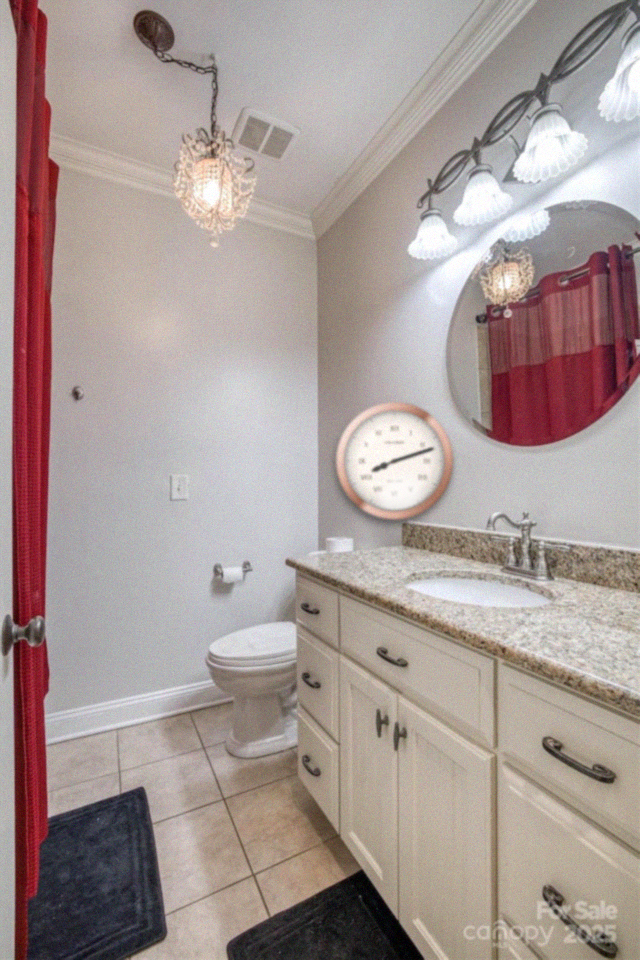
8:12
